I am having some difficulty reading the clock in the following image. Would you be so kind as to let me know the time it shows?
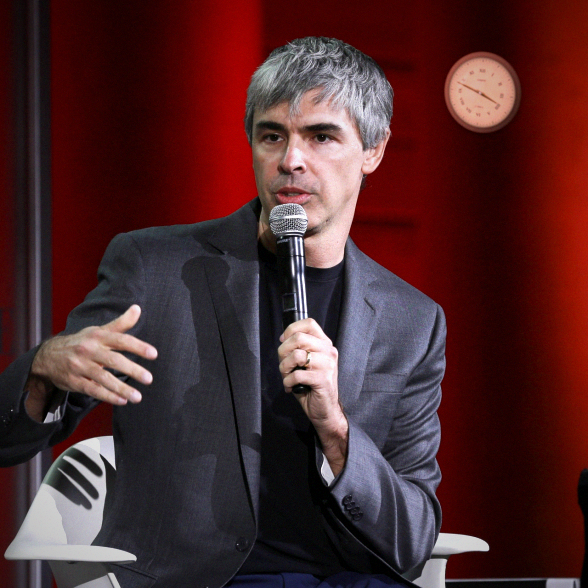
3:48
